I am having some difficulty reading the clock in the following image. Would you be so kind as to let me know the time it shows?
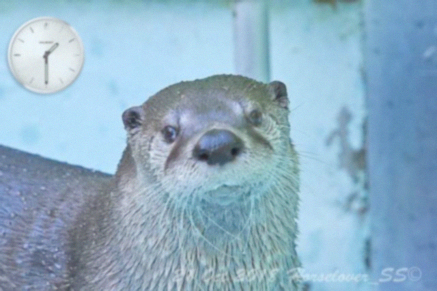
1:30
